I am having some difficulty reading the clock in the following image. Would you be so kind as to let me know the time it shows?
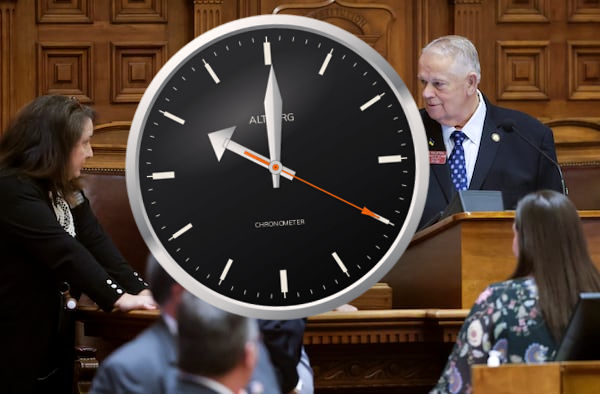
10:00:20
